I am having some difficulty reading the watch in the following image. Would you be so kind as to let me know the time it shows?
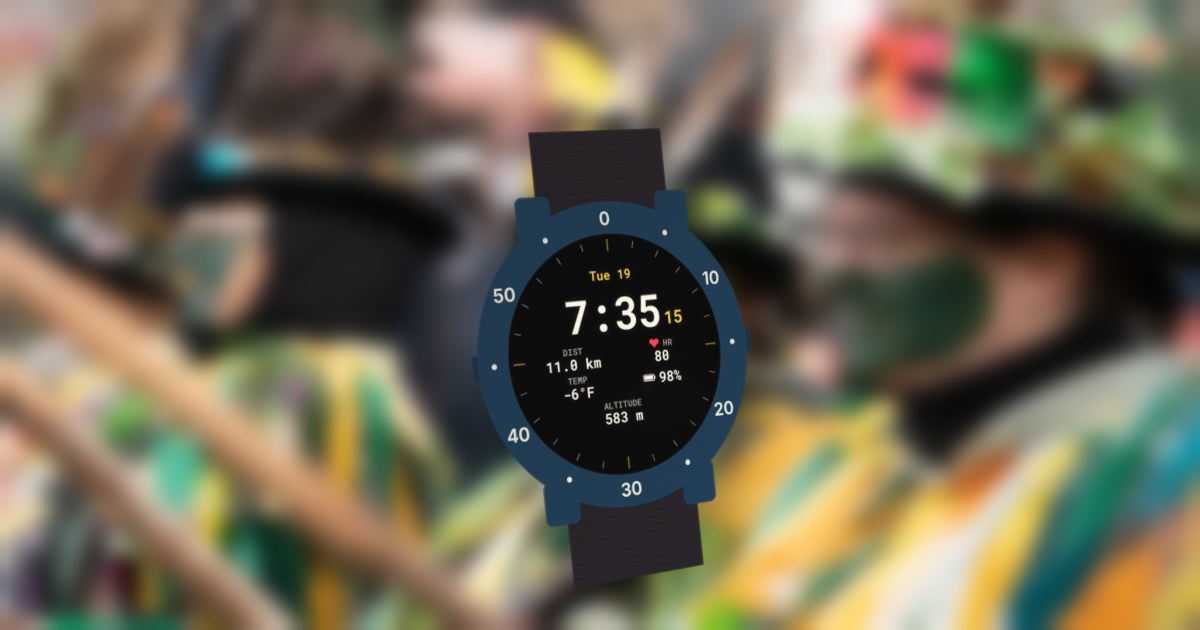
7:35:15
